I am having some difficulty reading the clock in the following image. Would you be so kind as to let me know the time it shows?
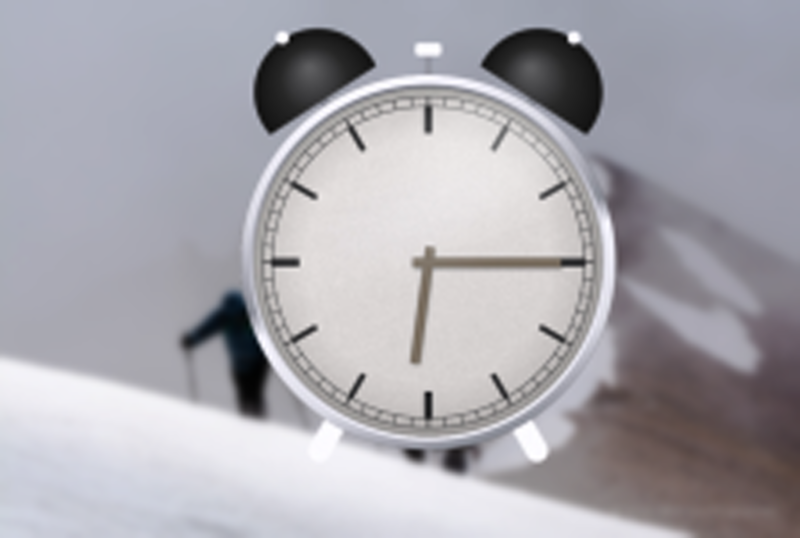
6:15
